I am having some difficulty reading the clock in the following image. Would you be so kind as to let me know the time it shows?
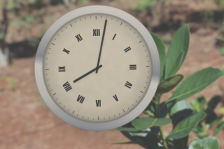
8:02
